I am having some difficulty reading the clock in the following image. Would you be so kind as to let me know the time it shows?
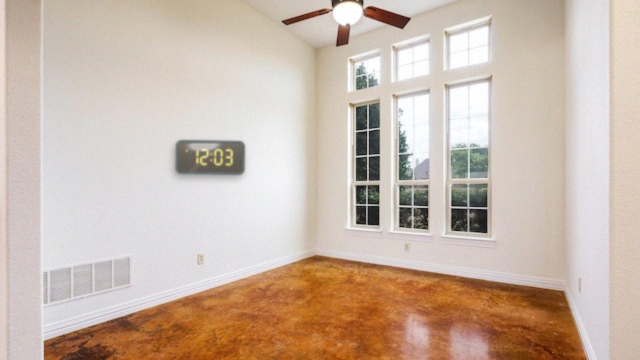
12:03
